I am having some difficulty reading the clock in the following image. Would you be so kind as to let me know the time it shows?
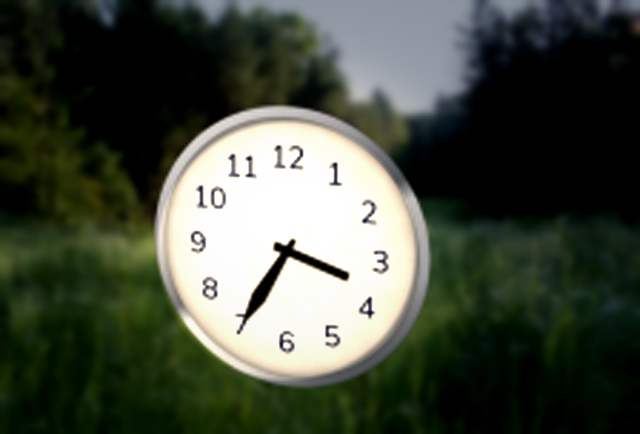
3:35
